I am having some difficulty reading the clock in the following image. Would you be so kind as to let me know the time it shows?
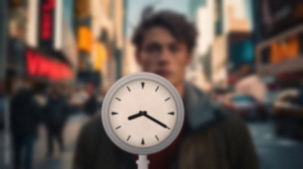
8:20
